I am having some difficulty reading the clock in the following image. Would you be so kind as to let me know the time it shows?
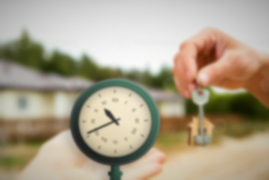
10:41
